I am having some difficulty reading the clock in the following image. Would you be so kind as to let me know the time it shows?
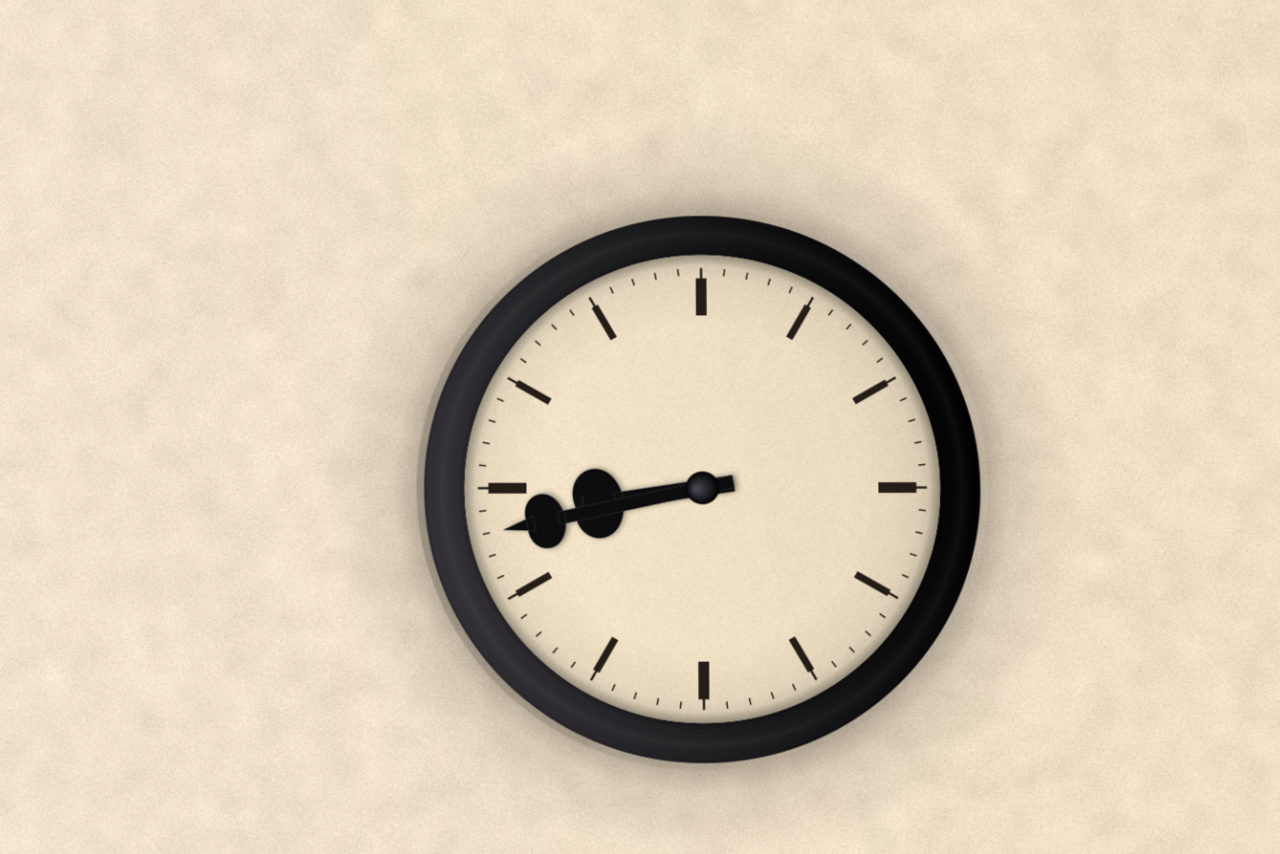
8:43
